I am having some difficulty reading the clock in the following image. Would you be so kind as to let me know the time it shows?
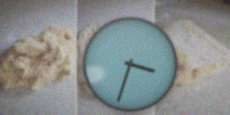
3:33
